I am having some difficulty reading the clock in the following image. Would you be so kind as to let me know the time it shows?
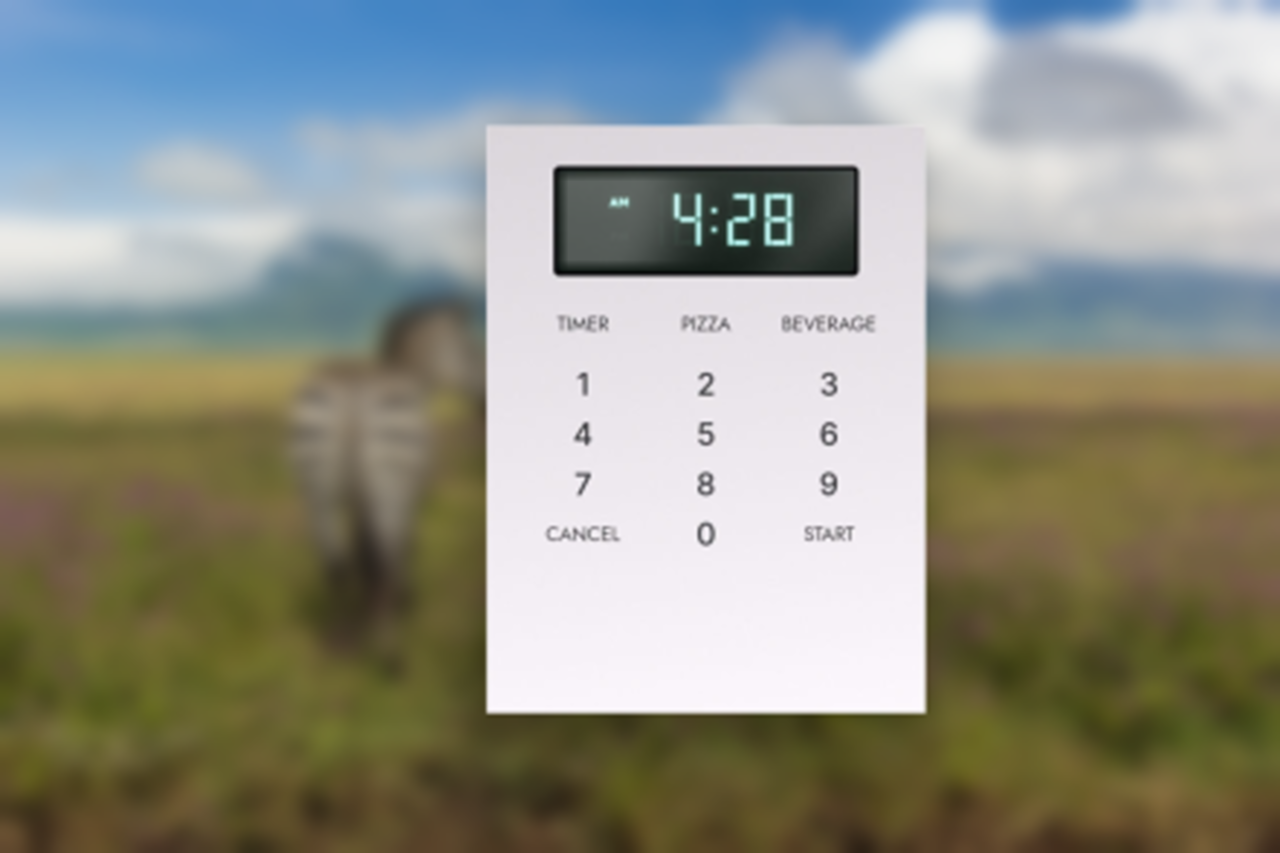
4:28
